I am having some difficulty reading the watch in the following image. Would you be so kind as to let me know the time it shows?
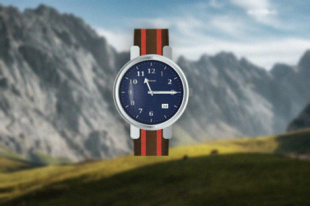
11:15
